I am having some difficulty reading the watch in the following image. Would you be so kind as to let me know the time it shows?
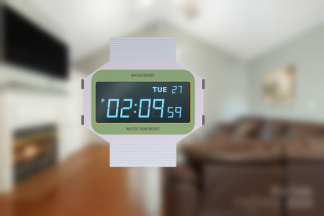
2:09:59
